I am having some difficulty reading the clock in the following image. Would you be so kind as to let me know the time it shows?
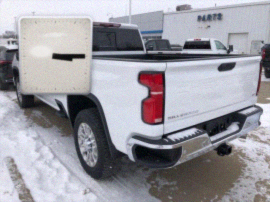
3:15
